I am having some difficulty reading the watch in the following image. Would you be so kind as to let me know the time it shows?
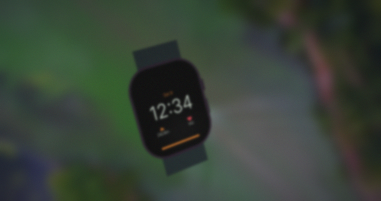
12:34
